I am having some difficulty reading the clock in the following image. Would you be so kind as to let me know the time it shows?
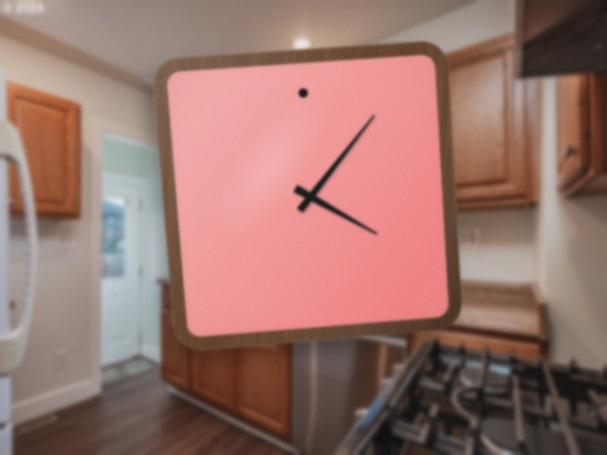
4:07
